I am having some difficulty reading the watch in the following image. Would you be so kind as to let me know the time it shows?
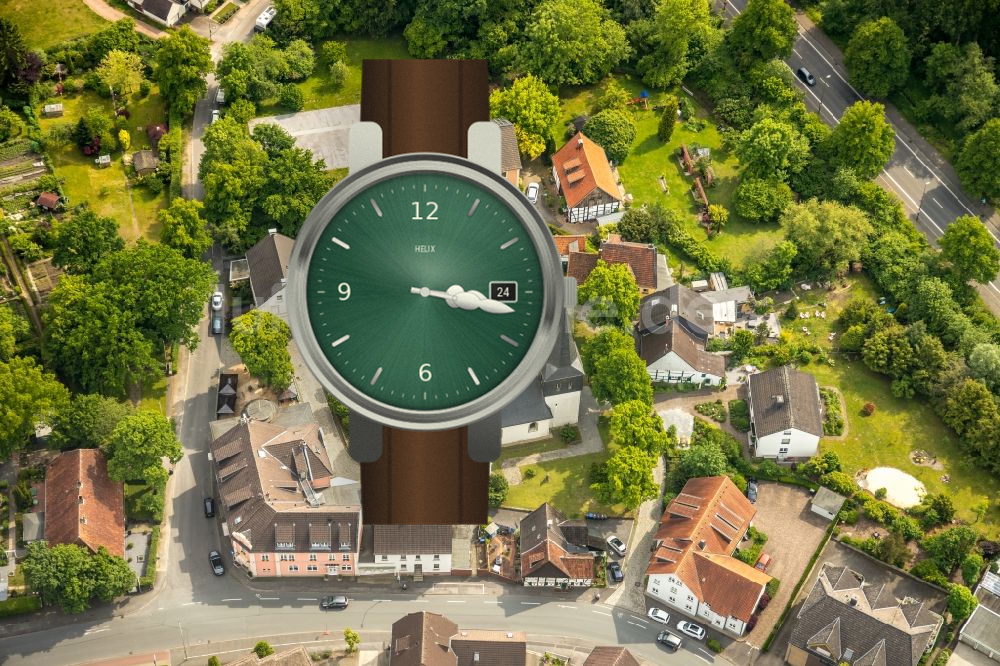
3:17
